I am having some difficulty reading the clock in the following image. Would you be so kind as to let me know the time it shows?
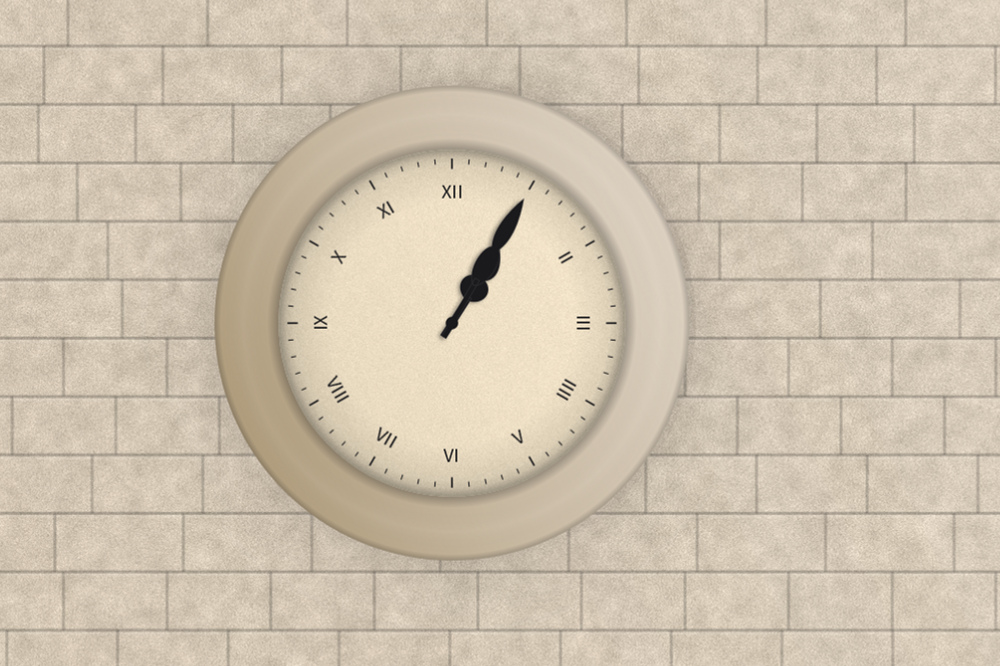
1:05
